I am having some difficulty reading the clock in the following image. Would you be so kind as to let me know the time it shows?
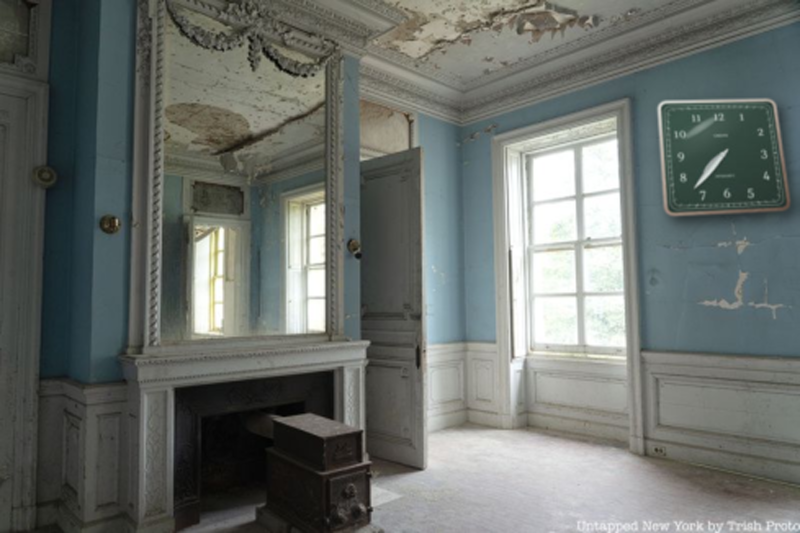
7:37
